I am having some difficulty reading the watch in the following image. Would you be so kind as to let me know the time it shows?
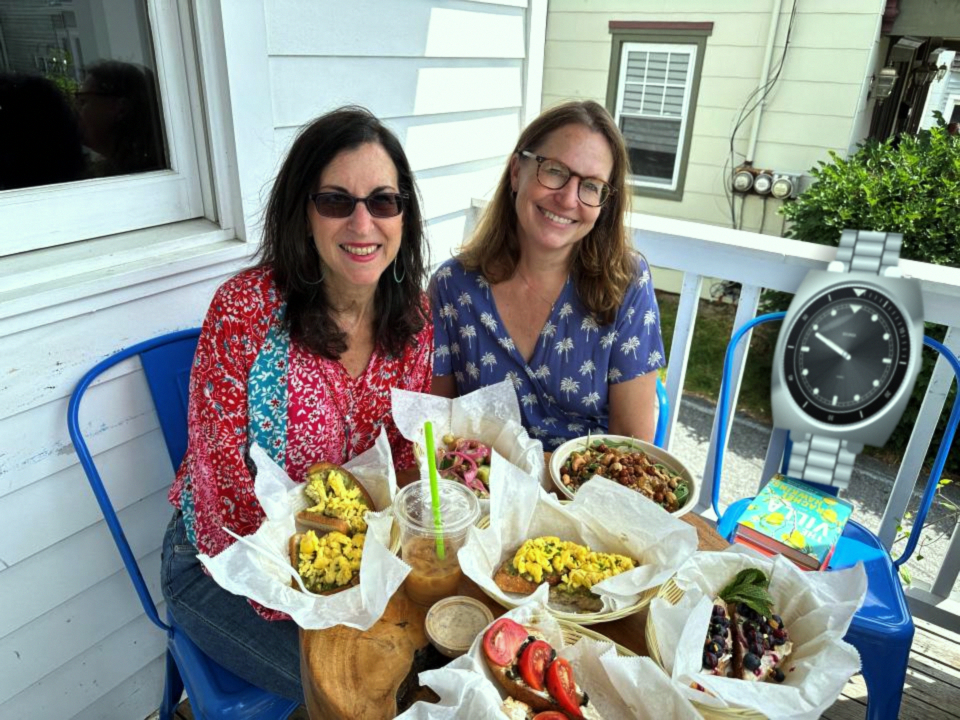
9:49
